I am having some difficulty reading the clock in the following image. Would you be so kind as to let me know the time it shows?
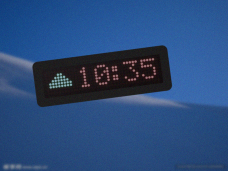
10:35
